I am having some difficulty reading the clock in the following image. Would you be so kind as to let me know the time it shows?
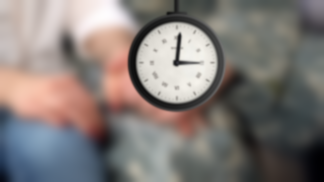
3:01
